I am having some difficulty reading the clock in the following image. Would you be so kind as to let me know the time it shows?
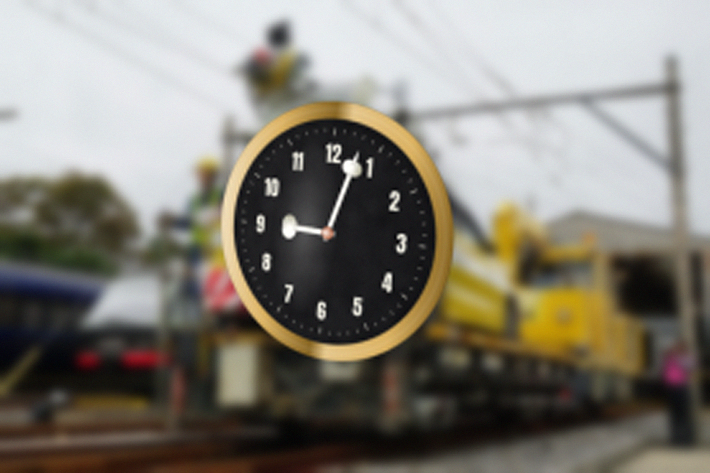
9:03
